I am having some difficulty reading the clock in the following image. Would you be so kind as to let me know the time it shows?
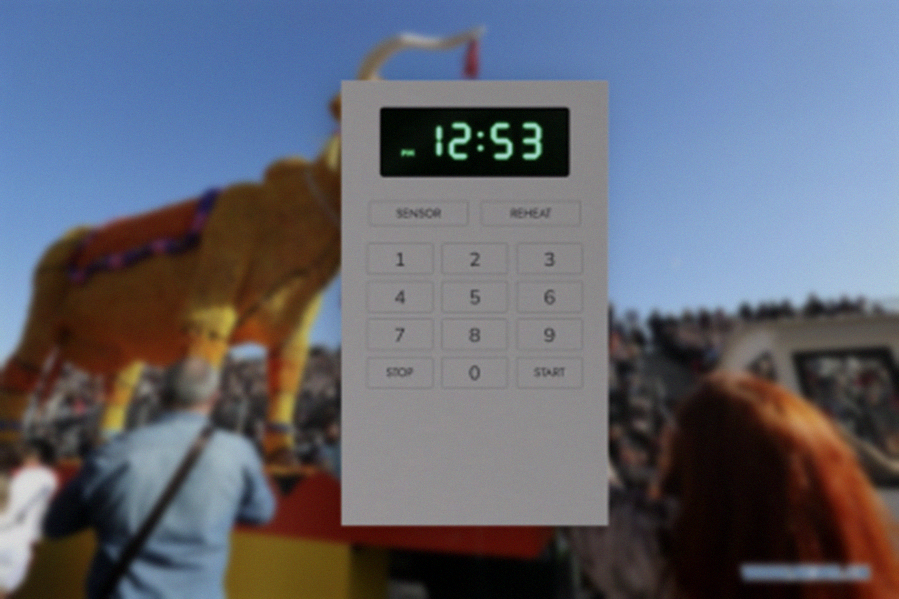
12:53
